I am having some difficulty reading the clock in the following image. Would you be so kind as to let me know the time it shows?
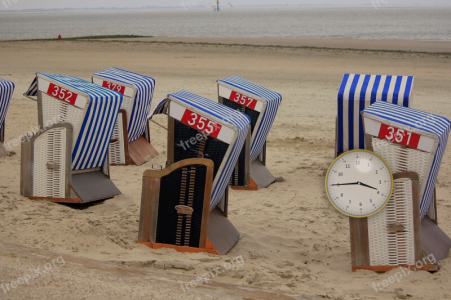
3:45
